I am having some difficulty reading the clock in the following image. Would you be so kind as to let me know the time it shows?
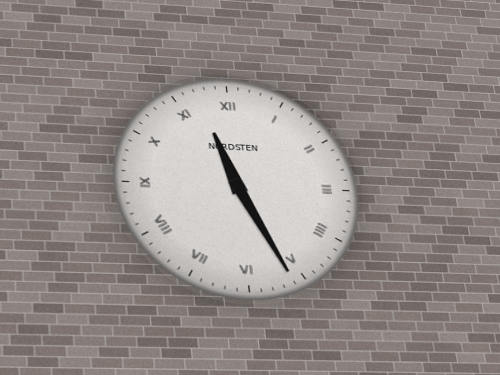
11:26
